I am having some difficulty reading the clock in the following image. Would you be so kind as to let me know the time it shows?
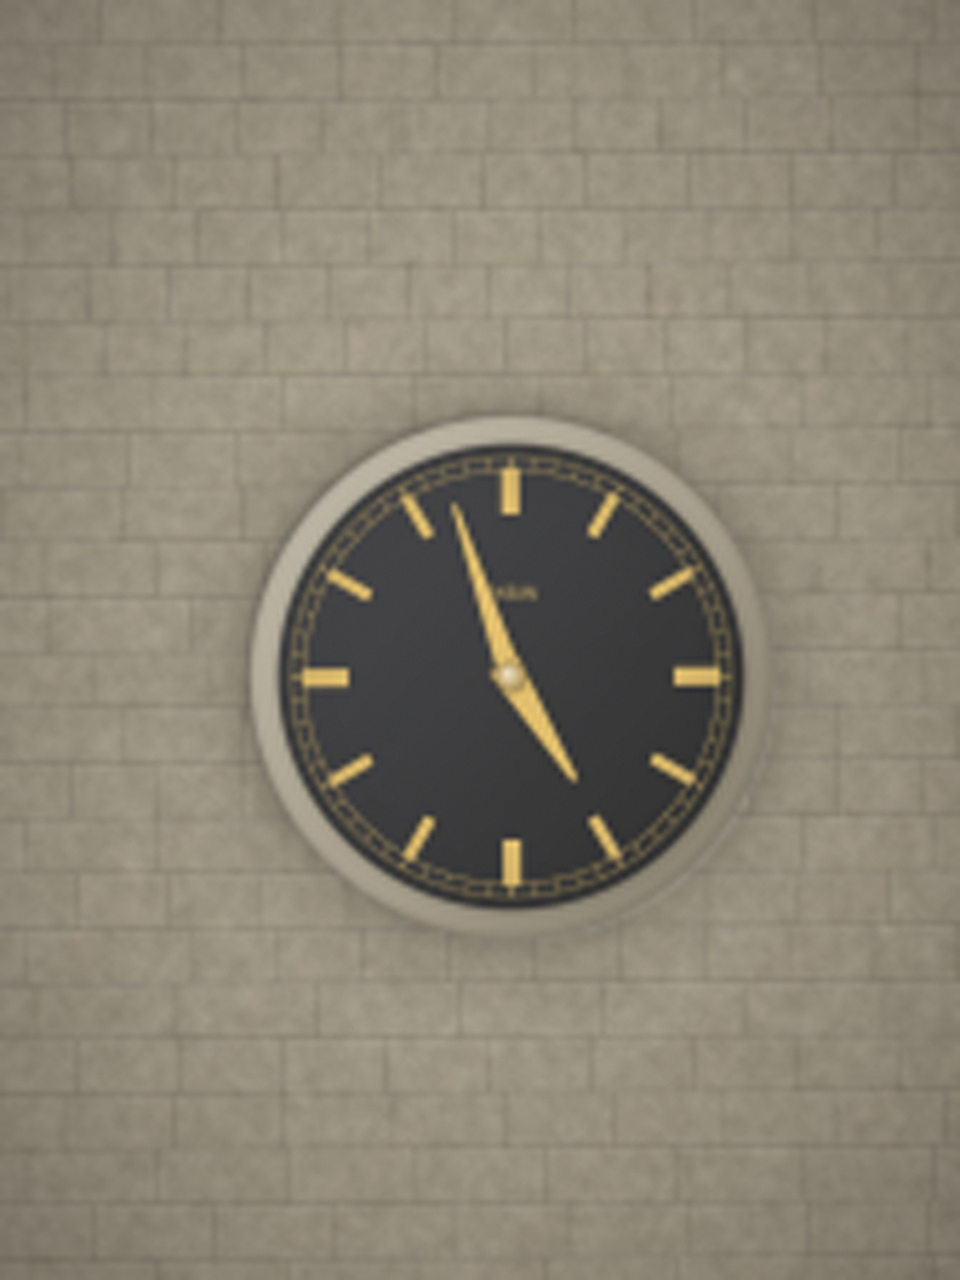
4:57
